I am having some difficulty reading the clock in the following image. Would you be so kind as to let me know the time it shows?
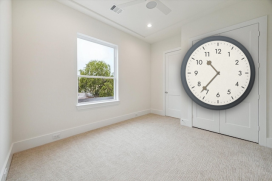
10:37
